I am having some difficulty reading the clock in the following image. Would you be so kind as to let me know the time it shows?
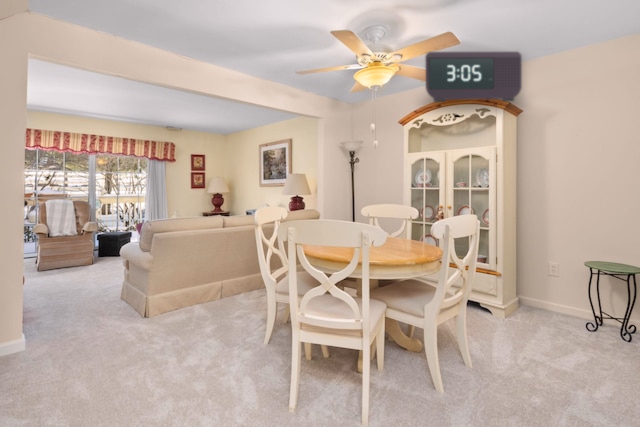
3:05
